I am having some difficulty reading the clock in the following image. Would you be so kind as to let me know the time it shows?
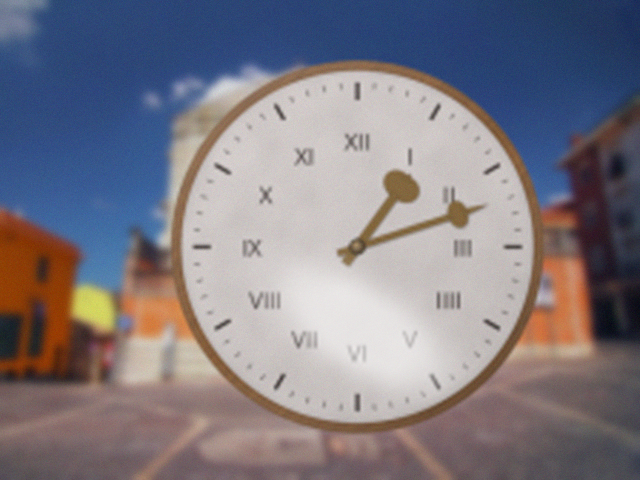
1:12
